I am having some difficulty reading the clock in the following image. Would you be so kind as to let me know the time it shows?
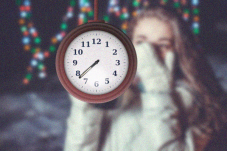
7:38
